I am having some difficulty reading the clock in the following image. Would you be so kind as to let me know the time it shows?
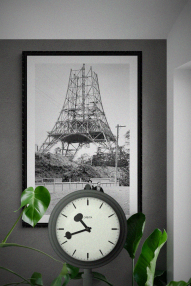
10:42
